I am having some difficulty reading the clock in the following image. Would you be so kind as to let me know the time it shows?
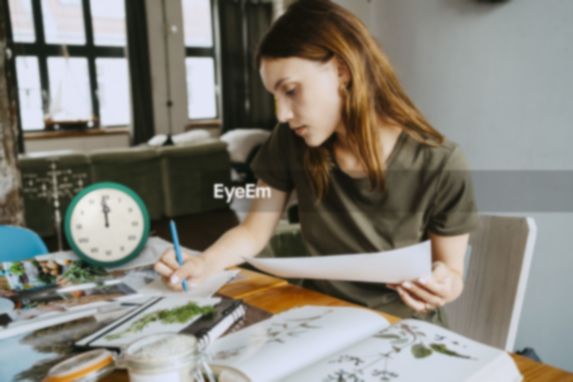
11:59
